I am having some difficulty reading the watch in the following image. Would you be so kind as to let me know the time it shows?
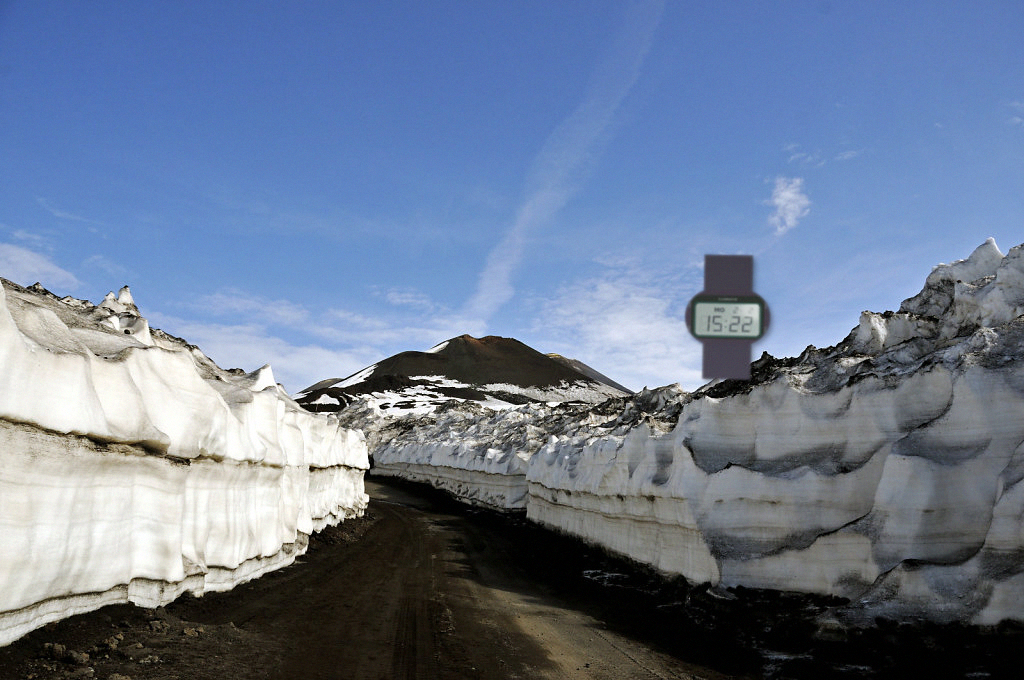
15:22
